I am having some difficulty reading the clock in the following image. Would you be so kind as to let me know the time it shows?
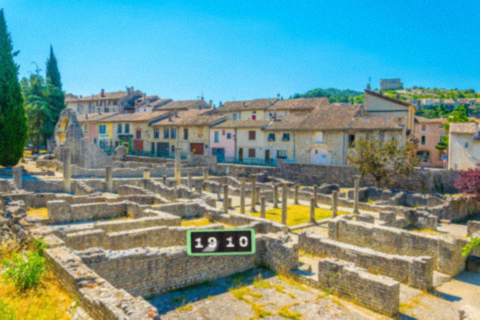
19:10
